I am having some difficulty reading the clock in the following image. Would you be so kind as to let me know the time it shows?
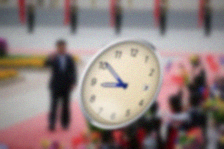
8:51
